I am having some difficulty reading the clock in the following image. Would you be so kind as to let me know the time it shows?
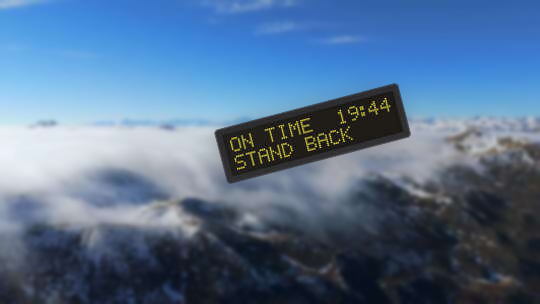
19:44
